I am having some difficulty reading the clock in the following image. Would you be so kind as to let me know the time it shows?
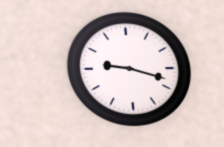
9:18
